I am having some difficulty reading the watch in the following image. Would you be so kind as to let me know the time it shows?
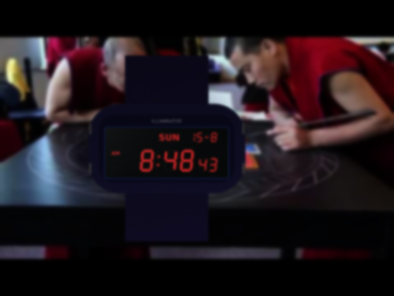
8:48:43
